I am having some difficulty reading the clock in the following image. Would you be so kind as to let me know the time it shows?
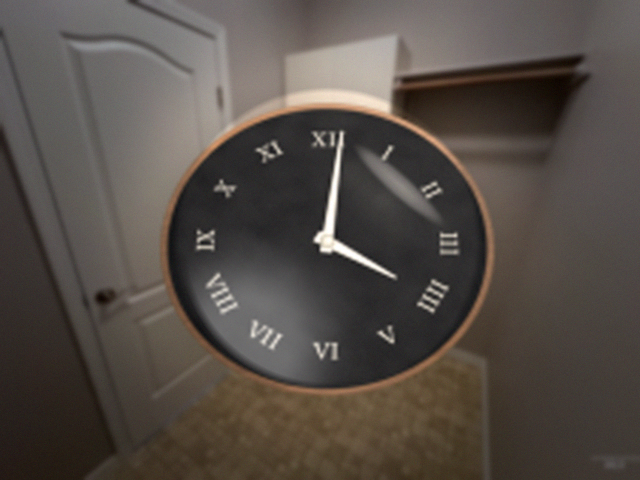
4:01
